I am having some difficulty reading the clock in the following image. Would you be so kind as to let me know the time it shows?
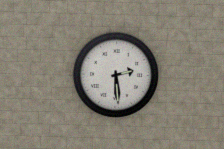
2:29
